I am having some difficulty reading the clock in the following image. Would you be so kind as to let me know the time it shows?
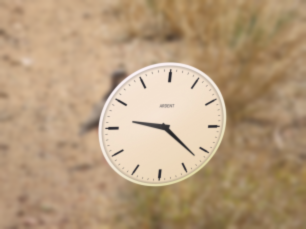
9:22
